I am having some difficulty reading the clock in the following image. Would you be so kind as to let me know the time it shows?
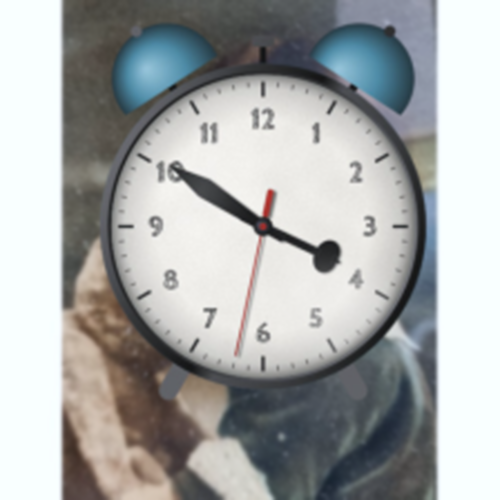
3:50:32
